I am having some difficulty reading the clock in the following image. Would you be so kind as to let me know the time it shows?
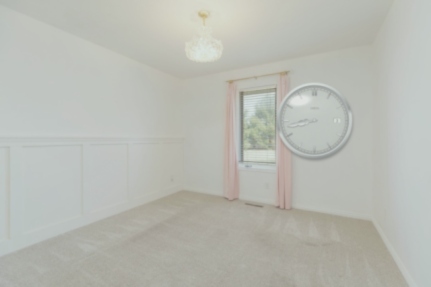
8:43
